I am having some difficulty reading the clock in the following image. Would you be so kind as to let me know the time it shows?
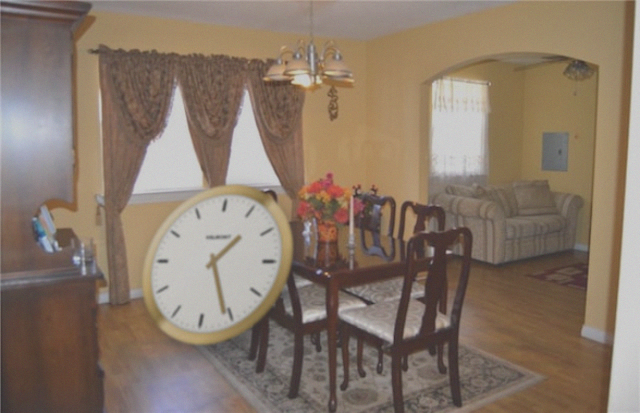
1:26
